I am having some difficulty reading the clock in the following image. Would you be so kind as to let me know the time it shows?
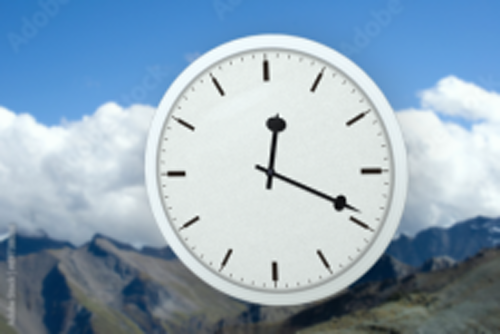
12:19
